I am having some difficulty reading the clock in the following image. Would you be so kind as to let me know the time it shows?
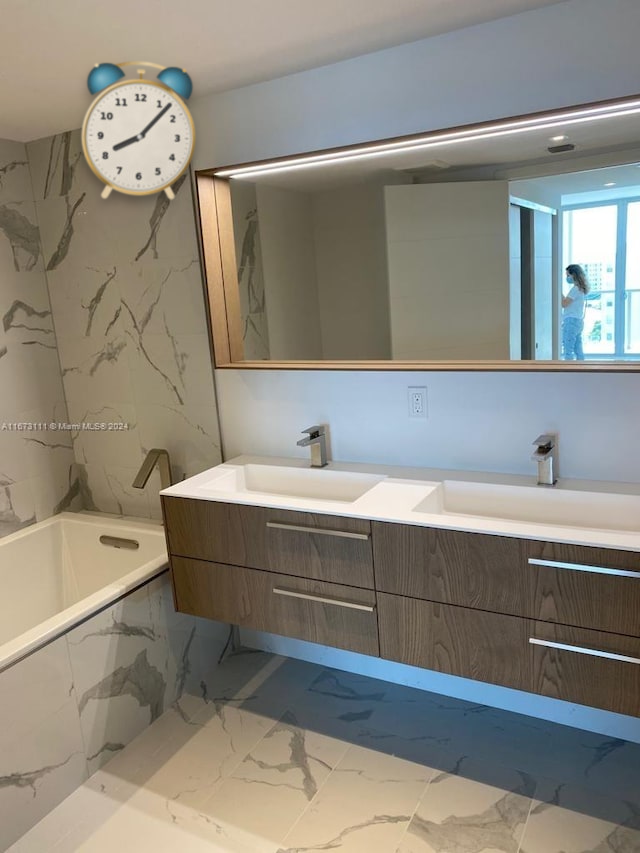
8:07
